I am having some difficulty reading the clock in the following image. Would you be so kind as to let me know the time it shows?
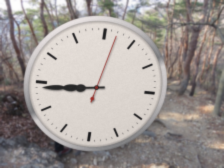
8:44:02
